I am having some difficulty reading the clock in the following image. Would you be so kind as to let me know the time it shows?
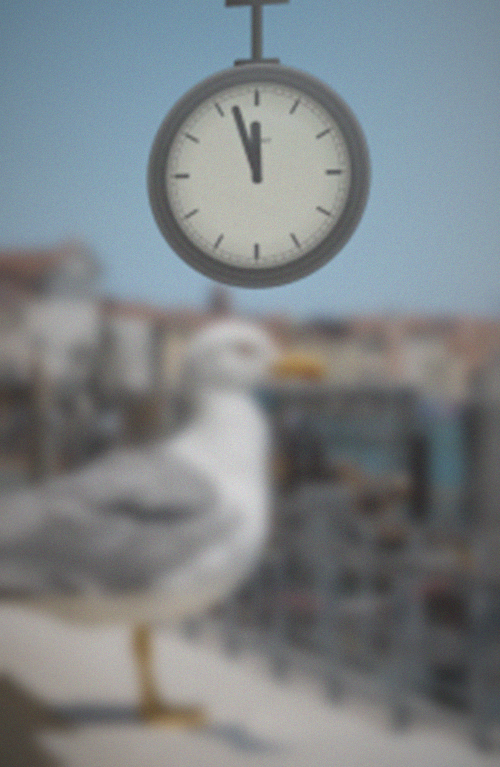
11:57
